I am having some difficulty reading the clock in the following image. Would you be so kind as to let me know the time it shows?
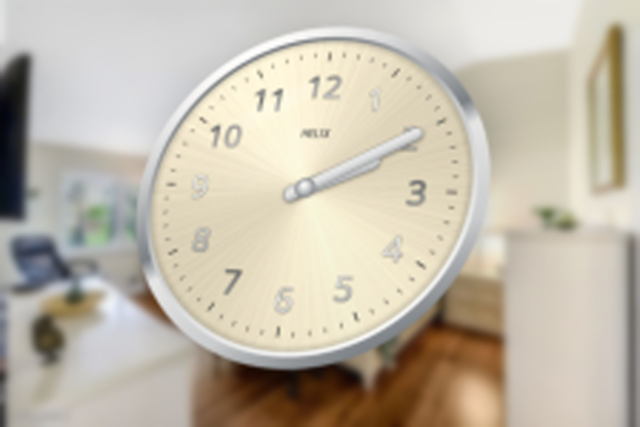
2:10
